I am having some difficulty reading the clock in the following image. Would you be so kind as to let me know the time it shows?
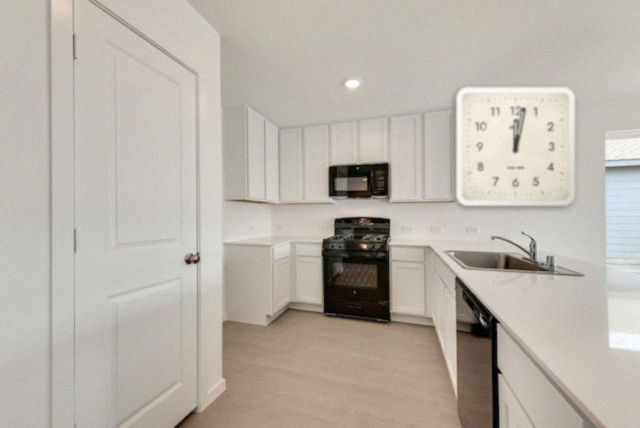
12:02
